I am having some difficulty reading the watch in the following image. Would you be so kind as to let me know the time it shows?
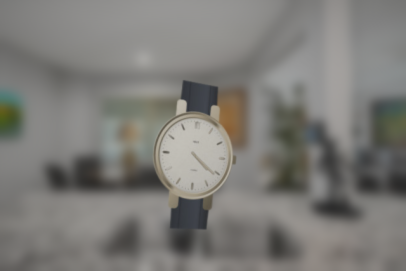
4:21
